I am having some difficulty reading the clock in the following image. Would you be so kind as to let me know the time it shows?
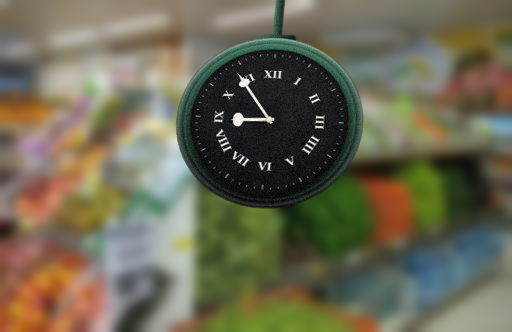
8:54
